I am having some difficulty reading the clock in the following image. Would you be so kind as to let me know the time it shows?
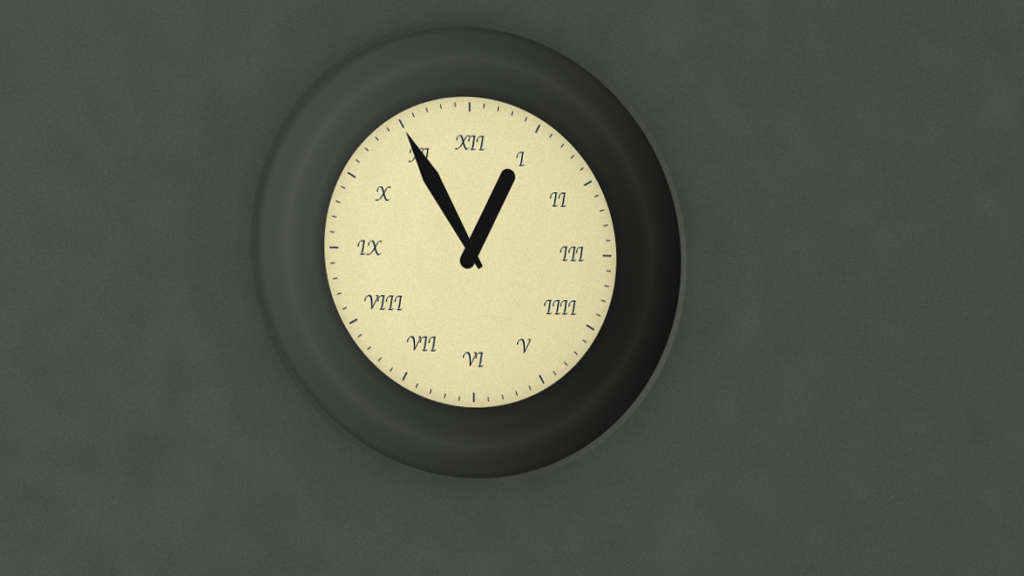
12:55
